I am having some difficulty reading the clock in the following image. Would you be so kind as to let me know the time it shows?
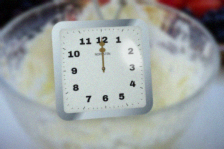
12:00
